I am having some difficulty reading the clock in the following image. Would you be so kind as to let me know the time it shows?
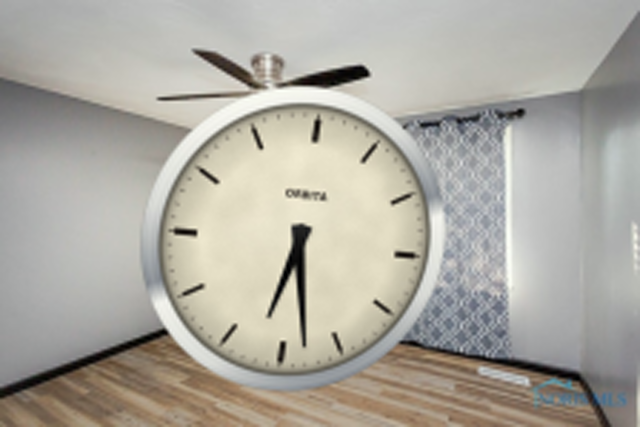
6:28
